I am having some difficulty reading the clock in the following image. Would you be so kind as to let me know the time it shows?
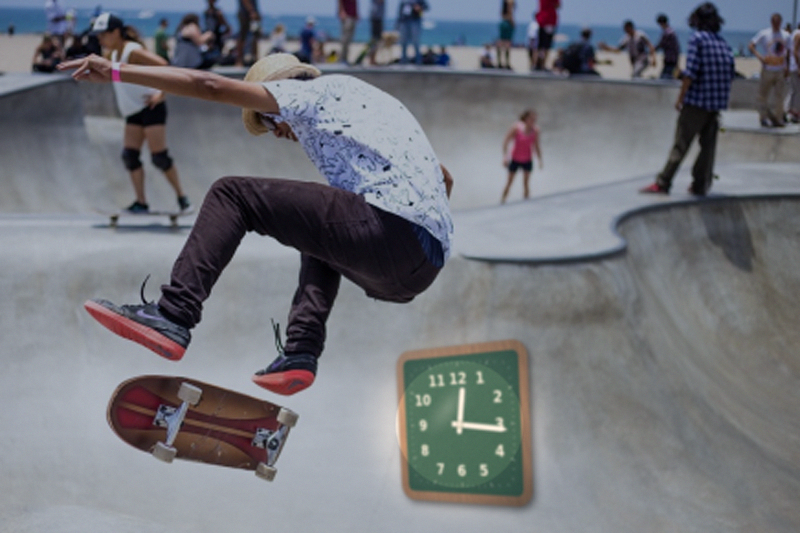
12:16
